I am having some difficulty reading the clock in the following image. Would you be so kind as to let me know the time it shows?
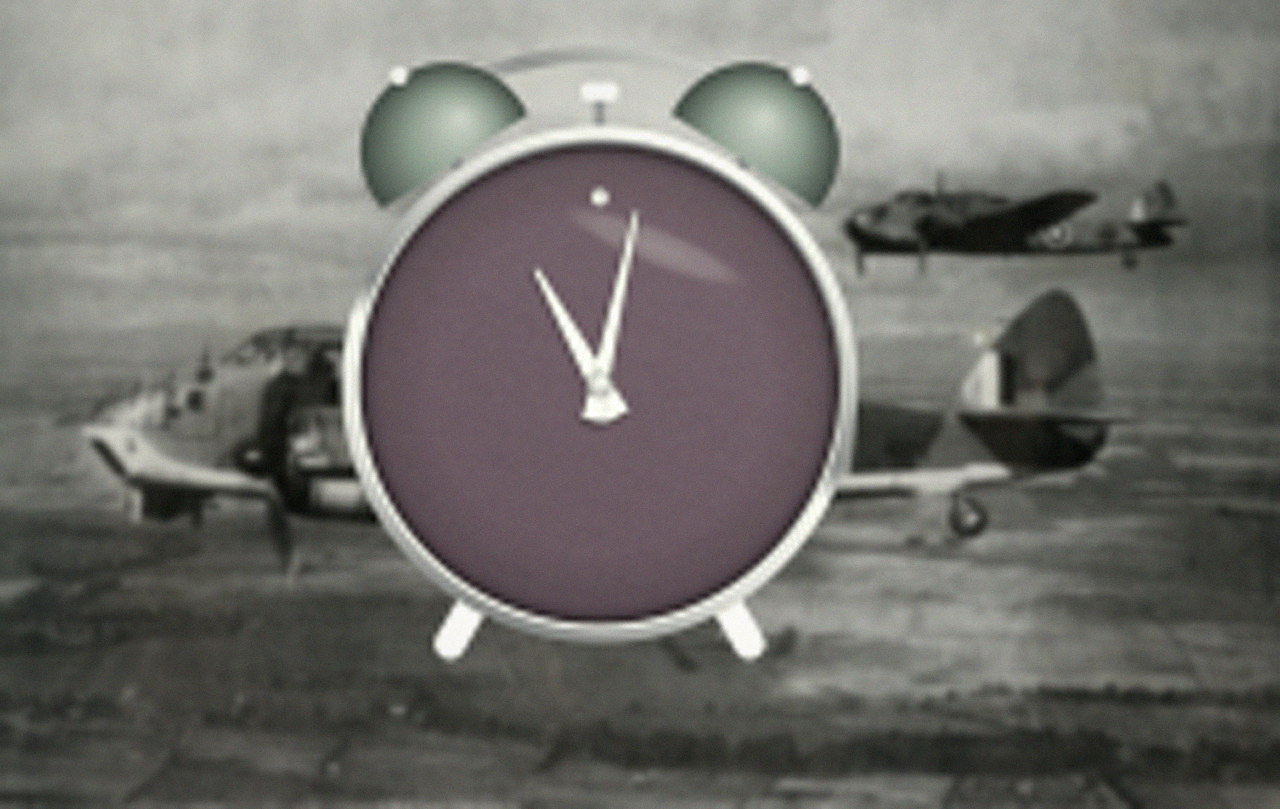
11:02
